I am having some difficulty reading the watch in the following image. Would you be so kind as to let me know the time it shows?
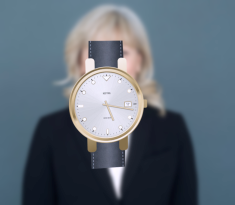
5:17
